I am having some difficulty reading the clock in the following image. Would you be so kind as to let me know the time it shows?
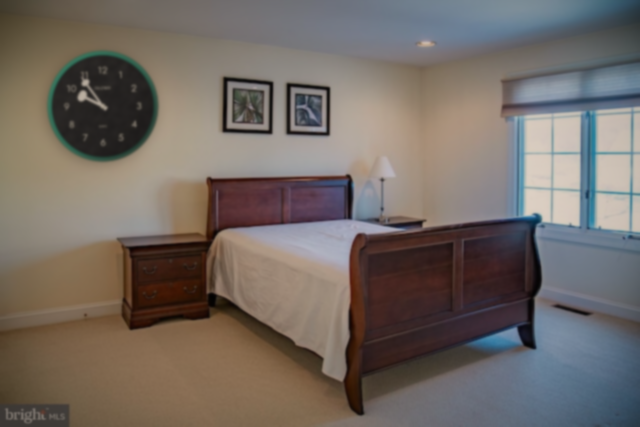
9:54
